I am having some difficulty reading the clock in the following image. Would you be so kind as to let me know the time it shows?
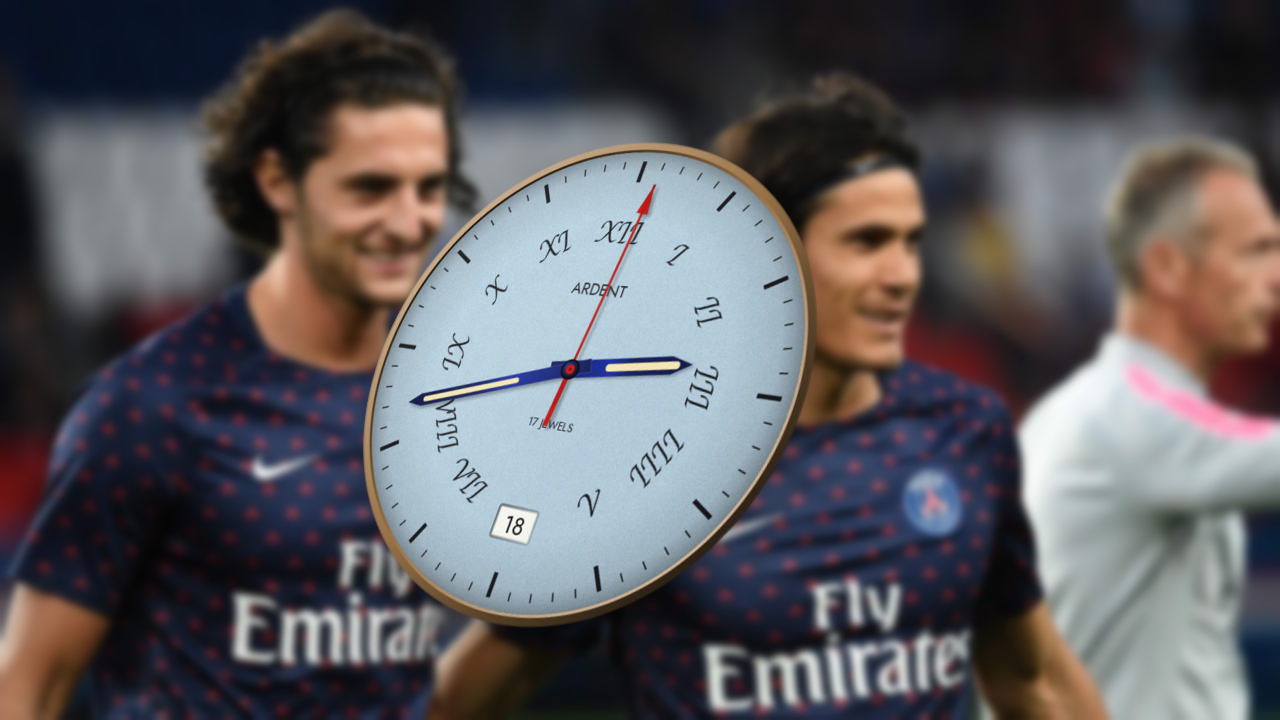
2:42:01
